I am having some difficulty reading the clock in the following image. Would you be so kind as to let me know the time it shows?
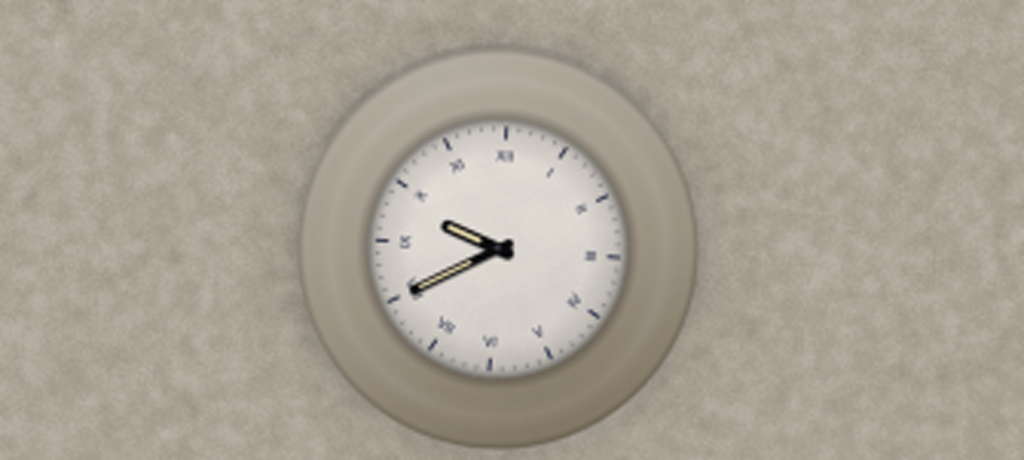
9:40
